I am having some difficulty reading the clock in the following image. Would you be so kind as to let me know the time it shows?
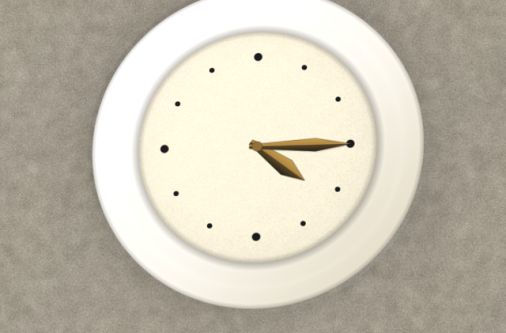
4:15
